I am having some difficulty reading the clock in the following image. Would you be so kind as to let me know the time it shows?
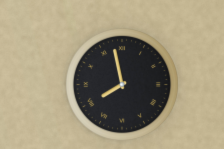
7:58
